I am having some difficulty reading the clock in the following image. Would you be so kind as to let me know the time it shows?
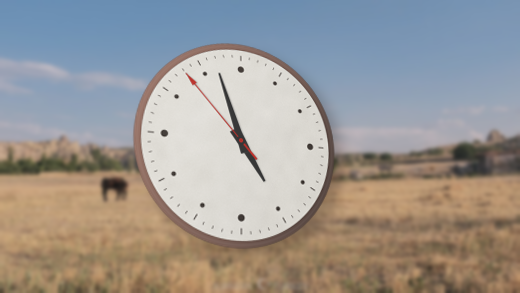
4:56:53
